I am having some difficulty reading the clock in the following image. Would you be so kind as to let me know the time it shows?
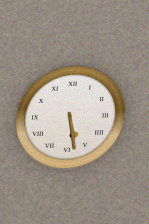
5:28
